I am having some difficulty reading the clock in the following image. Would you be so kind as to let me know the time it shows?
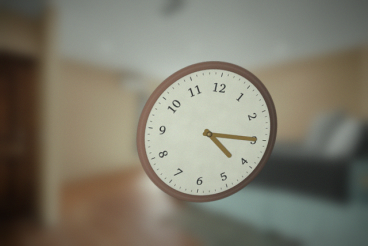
4:15
